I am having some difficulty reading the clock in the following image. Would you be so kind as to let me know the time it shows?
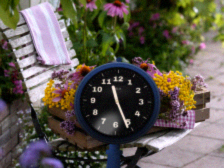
11:26
